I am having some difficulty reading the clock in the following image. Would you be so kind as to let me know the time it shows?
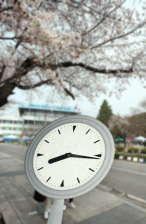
8:16
